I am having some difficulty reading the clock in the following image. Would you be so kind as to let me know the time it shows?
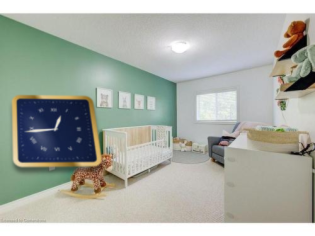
12:44
